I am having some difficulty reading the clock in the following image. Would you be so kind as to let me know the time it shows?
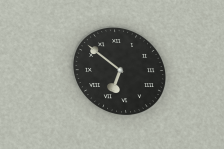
6:52
